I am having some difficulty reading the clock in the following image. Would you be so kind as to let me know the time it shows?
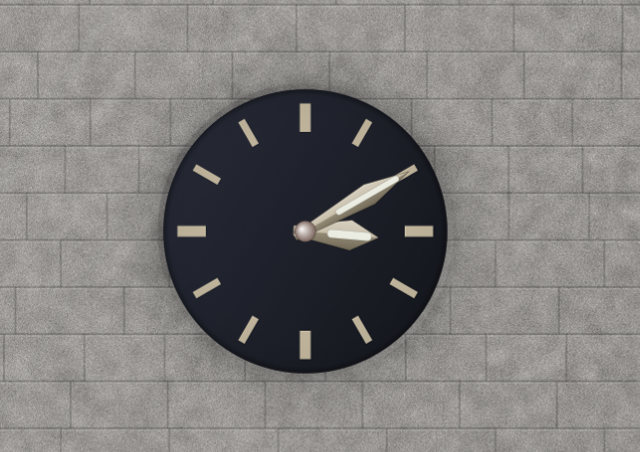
3:10
